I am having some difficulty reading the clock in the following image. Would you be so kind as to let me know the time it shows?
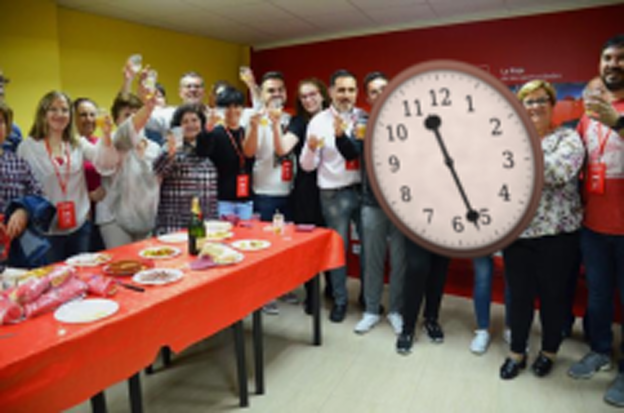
11:27
